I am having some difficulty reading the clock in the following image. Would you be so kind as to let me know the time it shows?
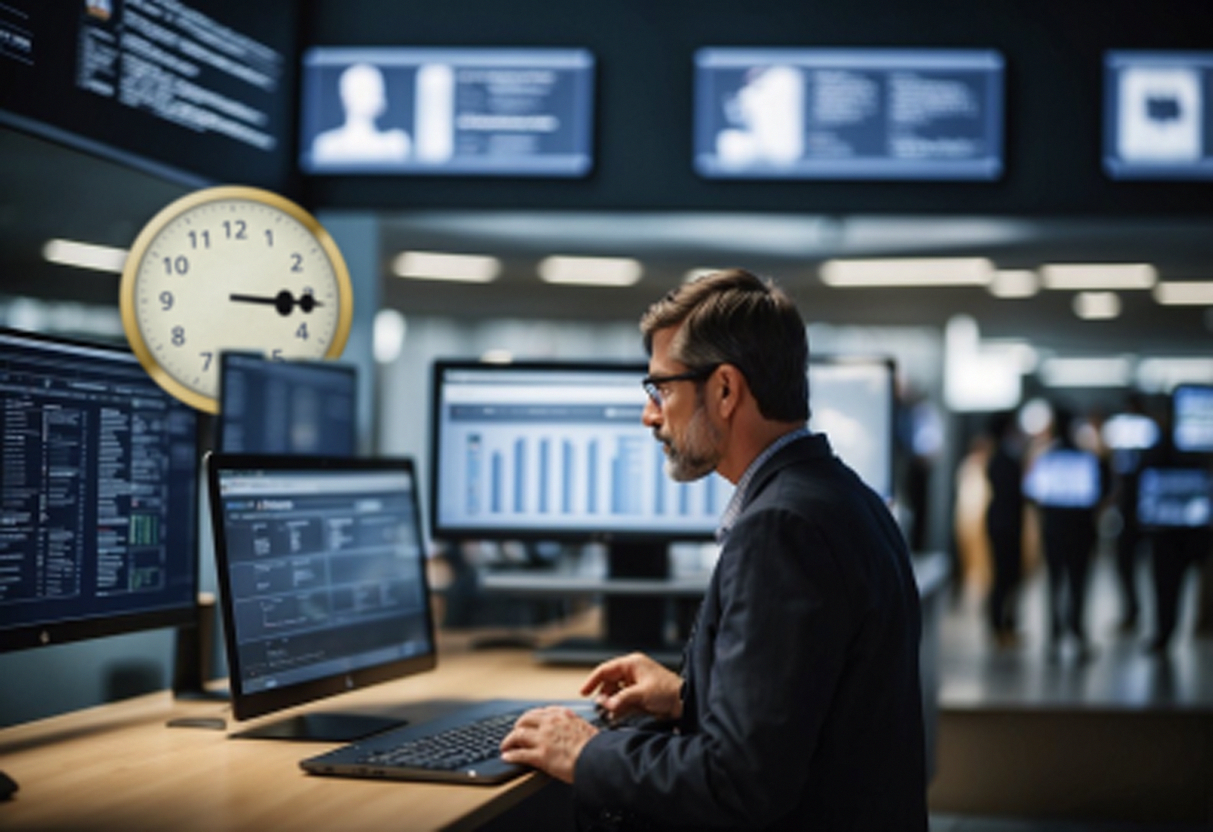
3:16
